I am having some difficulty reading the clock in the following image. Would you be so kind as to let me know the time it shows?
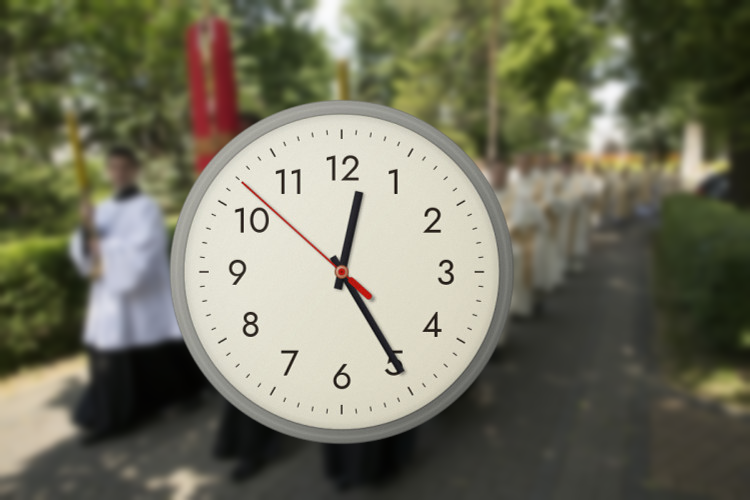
12:24:52
